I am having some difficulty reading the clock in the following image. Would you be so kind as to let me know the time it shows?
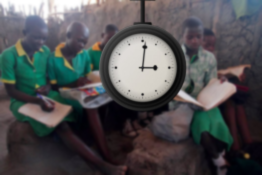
3:01
